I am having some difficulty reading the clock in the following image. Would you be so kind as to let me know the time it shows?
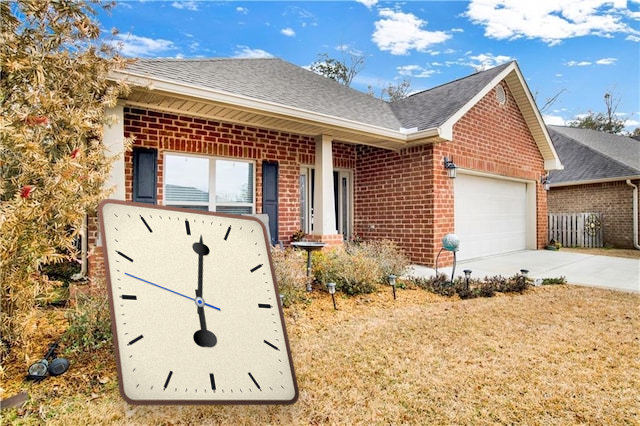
6:01:48
